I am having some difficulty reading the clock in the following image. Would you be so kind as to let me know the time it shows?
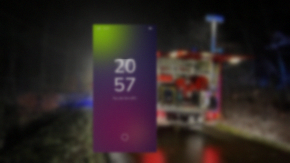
20:57
